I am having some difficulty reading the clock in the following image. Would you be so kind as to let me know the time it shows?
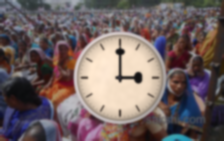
3:00
